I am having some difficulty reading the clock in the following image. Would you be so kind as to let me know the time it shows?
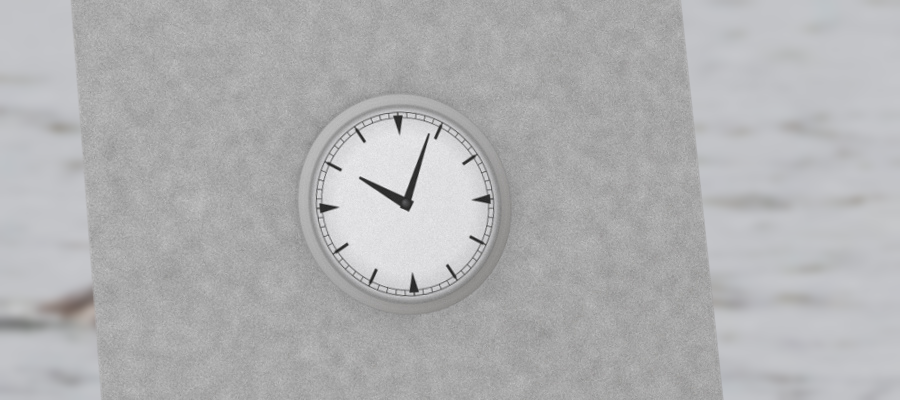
10:04
